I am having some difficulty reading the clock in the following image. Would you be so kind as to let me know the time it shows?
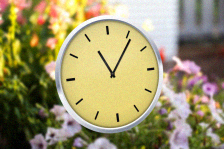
11:06
